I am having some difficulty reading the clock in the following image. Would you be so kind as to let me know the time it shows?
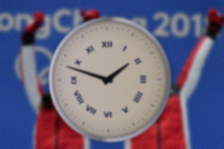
1:48
